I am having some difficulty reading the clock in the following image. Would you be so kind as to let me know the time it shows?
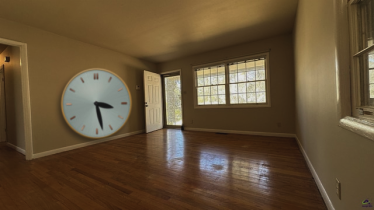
3:28
